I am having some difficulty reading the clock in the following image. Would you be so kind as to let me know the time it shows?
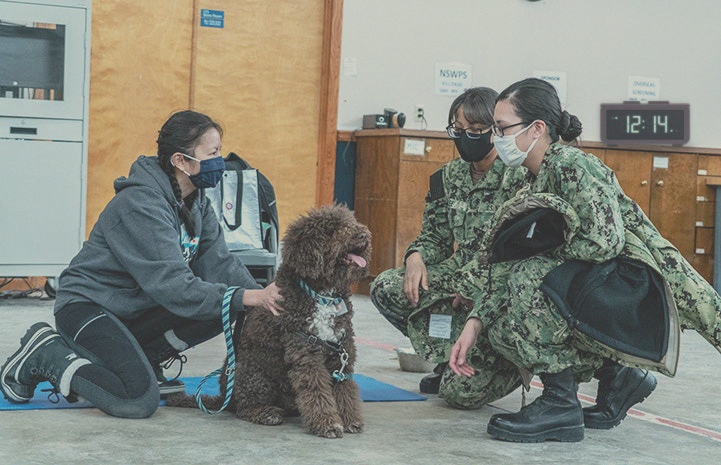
12:14
